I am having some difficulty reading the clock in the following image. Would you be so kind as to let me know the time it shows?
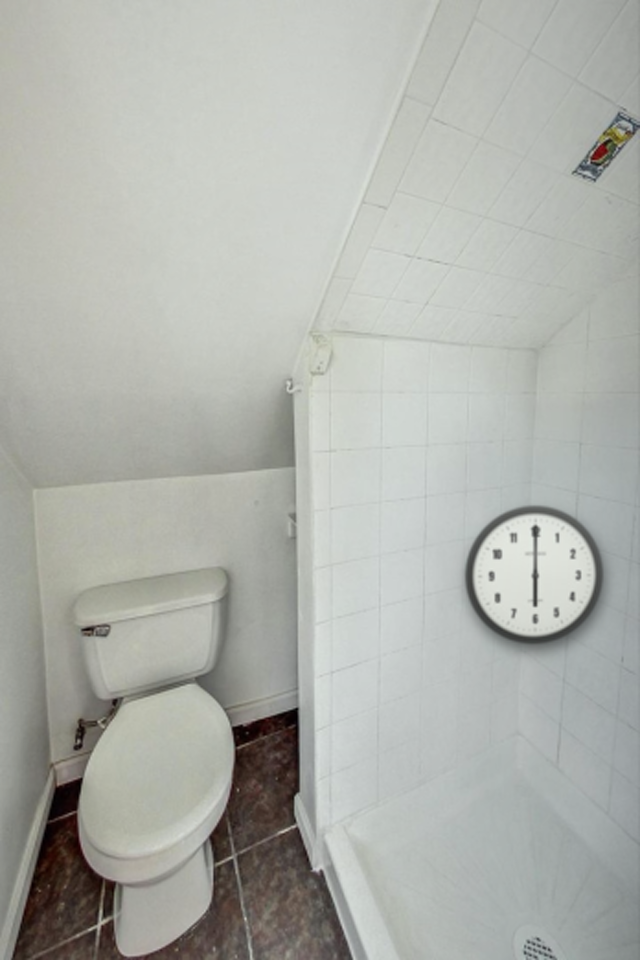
6:00
